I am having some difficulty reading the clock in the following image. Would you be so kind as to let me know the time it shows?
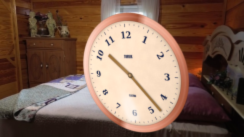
10:23
